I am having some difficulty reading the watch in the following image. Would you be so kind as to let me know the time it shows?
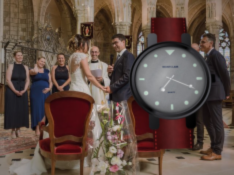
7:19
